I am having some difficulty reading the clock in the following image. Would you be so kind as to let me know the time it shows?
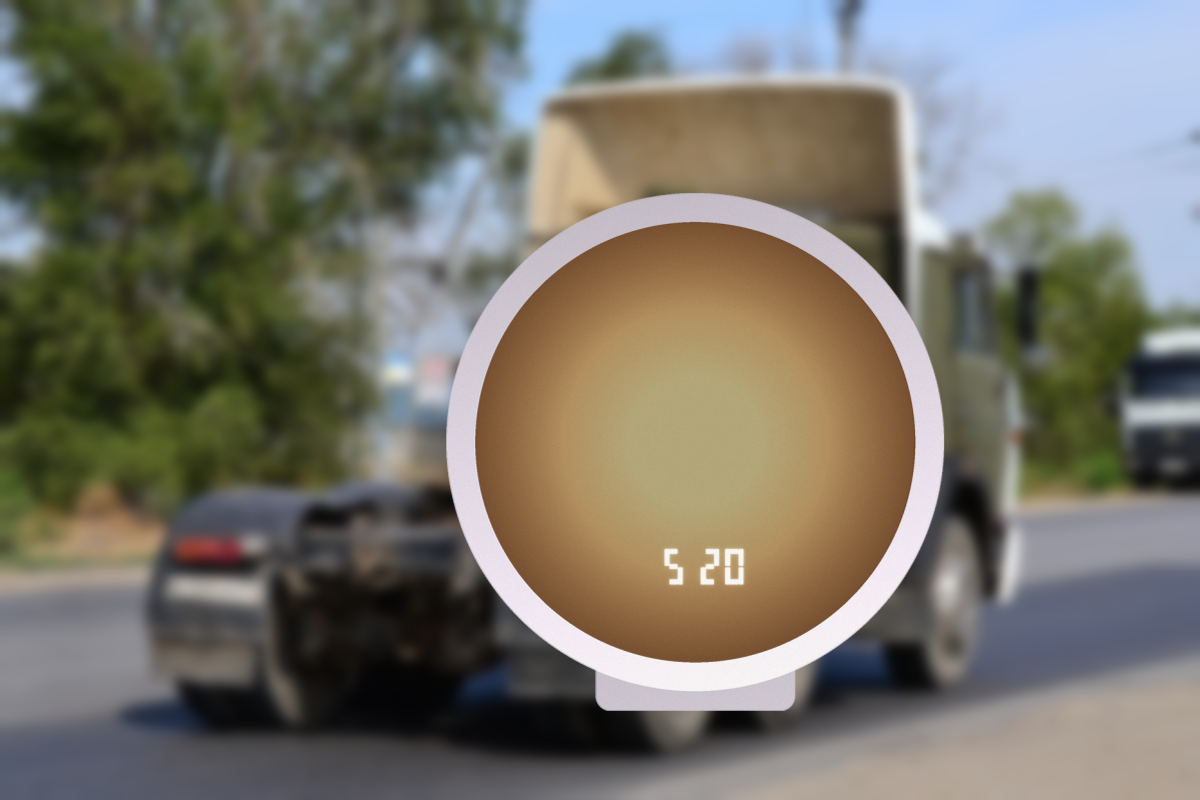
5:20
